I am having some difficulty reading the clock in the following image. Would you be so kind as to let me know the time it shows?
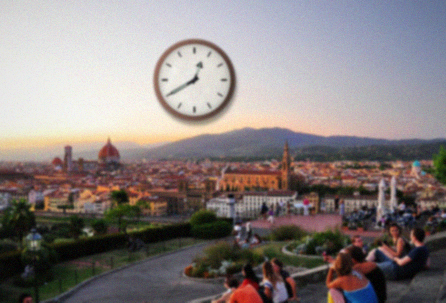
12:40
